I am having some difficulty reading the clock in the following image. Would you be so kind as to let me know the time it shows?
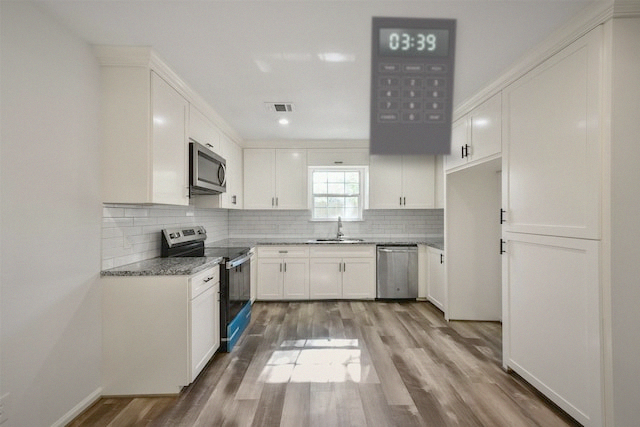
3:39
